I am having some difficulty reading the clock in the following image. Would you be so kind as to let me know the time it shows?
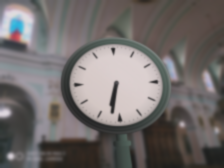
6:32
